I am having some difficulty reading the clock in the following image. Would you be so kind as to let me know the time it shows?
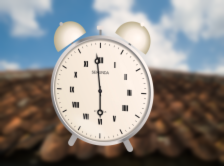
5:59
